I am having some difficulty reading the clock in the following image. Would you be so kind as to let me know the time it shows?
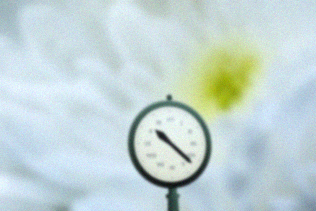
10:22
